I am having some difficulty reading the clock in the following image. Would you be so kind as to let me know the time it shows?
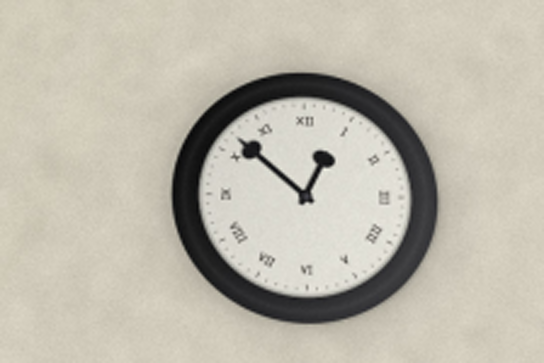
12:52
